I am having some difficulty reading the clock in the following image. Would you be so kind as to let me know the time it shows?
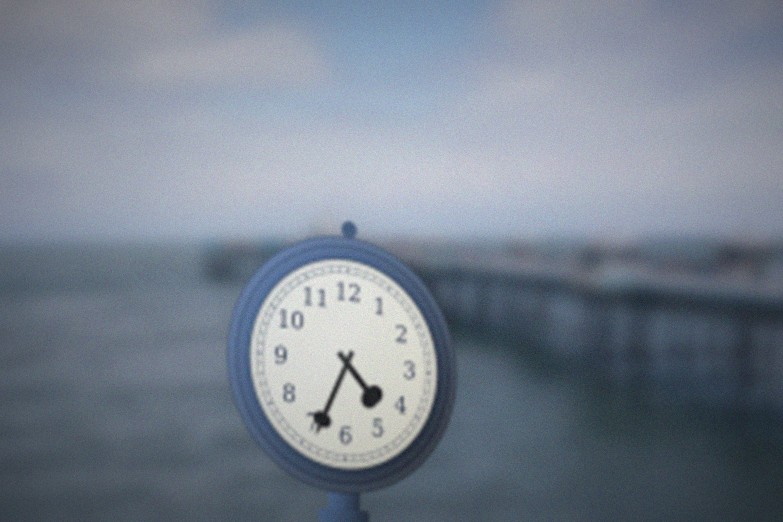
4:34
